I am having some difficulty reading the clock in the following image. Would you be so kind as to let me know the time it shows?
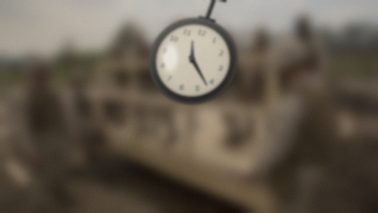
11:22
